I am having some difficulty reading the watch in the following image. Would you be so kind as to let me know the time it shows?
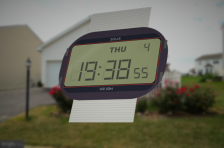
19:38:55
